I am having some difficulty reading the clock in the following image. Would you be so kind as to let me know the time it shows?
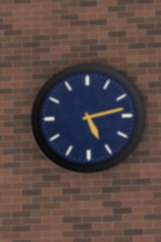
5:13
